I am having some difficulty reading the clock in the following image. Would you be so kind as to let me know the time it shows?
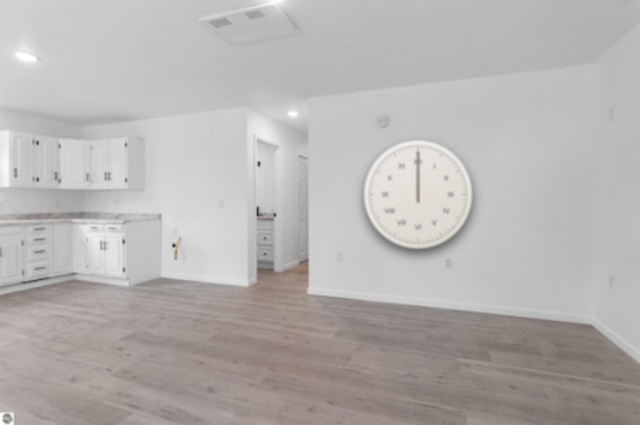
12:00
